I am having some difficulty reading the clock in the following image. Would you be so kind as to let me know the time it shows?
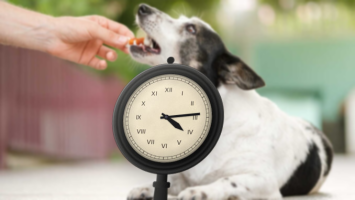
4:14
